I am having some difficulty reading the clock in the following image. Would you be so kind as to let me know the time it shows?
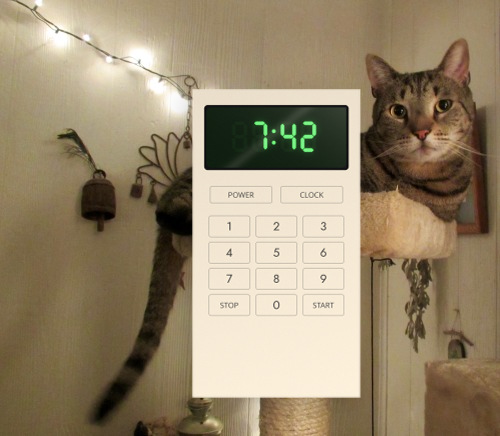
7:42
